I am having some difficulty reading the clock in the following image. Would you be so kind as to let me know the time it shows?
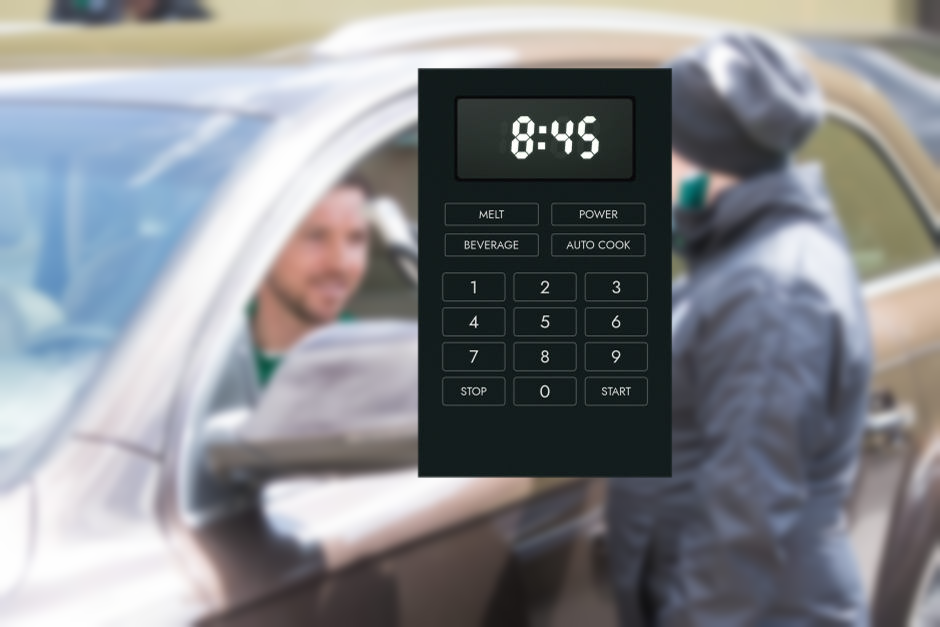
8:45
